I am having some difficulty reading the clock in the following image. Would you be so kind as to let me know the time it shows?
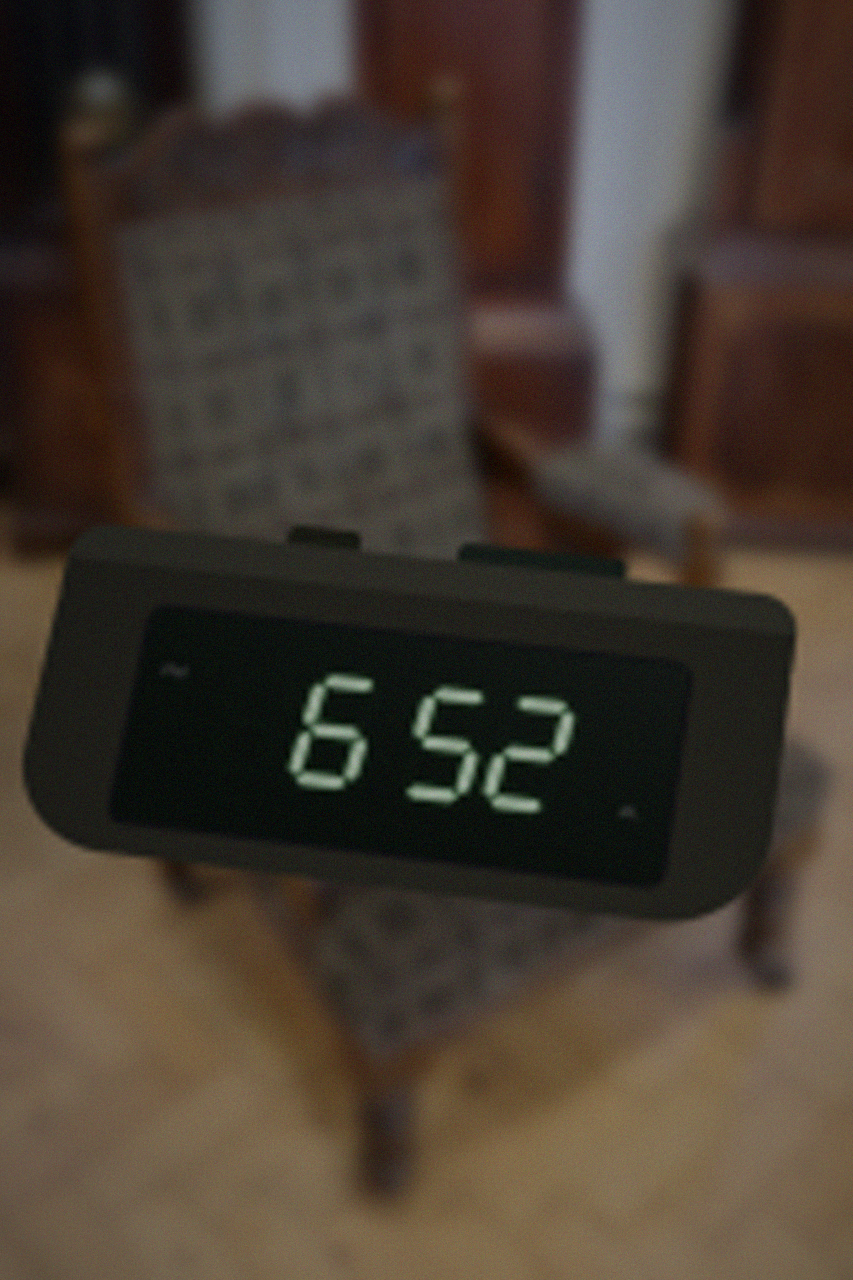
6:52
